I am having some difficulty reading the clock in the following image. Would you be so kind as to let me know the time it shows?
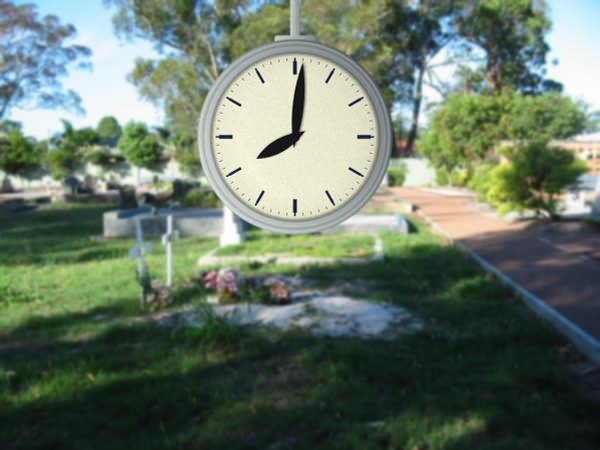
8:01
